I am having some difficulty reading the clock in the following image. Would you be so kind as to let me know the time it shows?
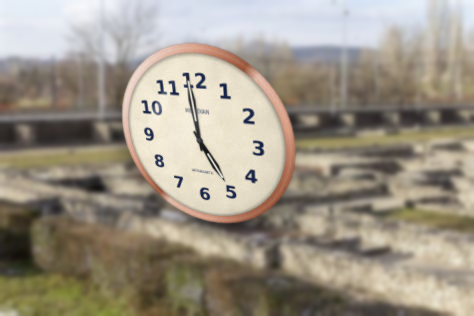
4:59
